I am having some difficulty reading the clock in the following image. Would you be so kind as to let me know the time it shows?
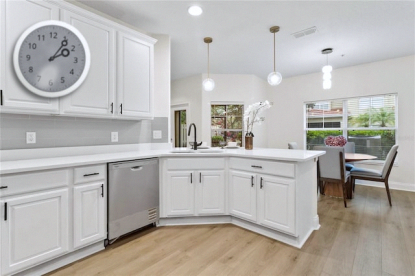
2:06
